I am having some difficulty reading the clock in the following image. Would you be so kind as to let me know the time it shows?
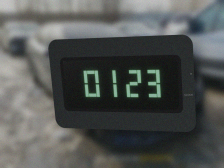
1:23
